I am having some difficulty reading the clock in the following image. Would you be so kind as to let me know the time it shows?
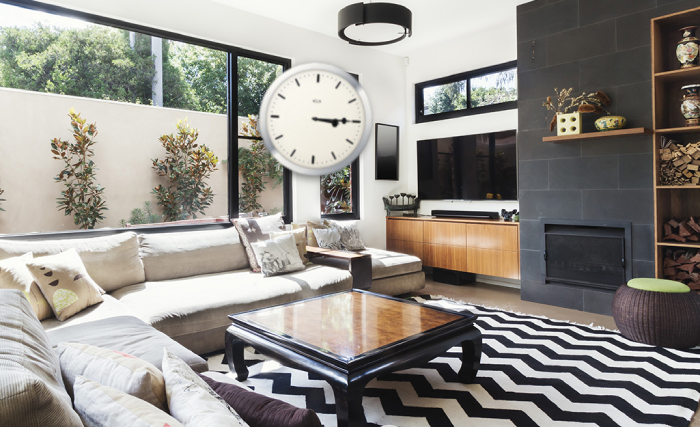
3:15
